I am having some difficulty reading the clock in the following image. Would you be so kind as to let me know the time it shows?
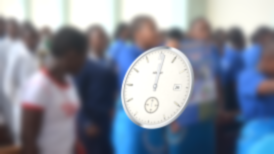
12:01
